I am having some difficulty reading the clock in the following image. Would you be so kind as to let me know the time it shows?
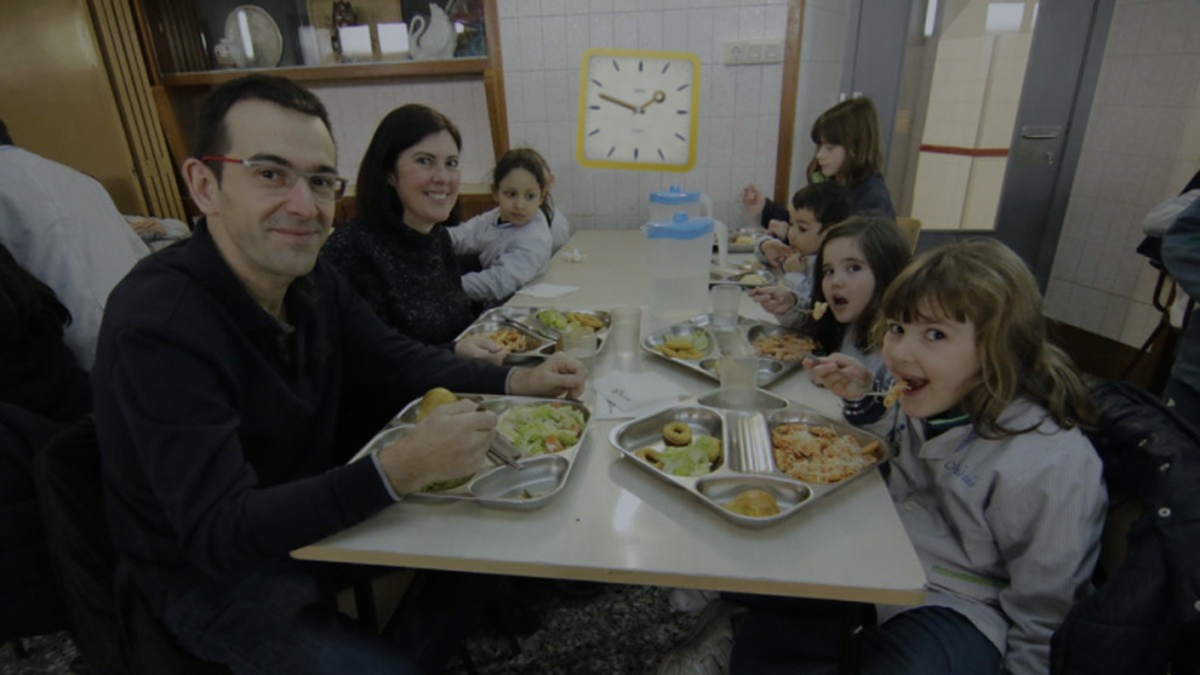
1:48
